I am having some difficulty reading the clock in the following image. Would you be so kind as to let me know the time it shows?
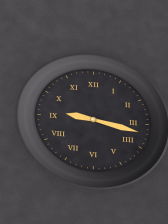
9:17
